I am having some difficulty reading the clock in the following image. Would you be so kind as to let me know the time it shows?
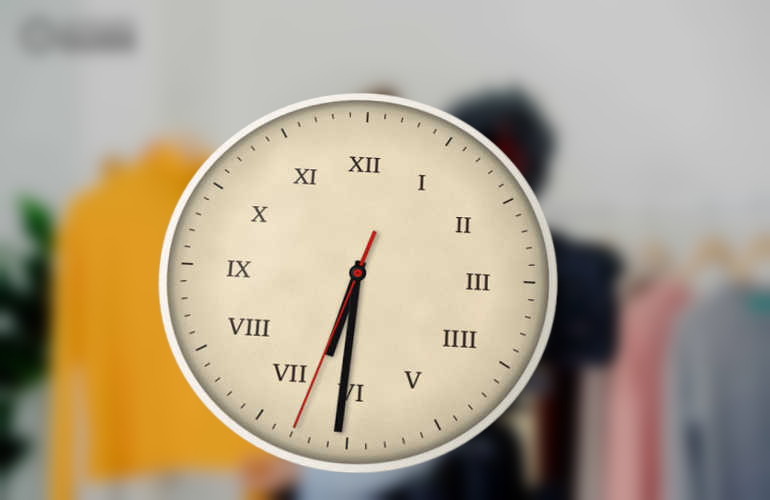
6:30:33
